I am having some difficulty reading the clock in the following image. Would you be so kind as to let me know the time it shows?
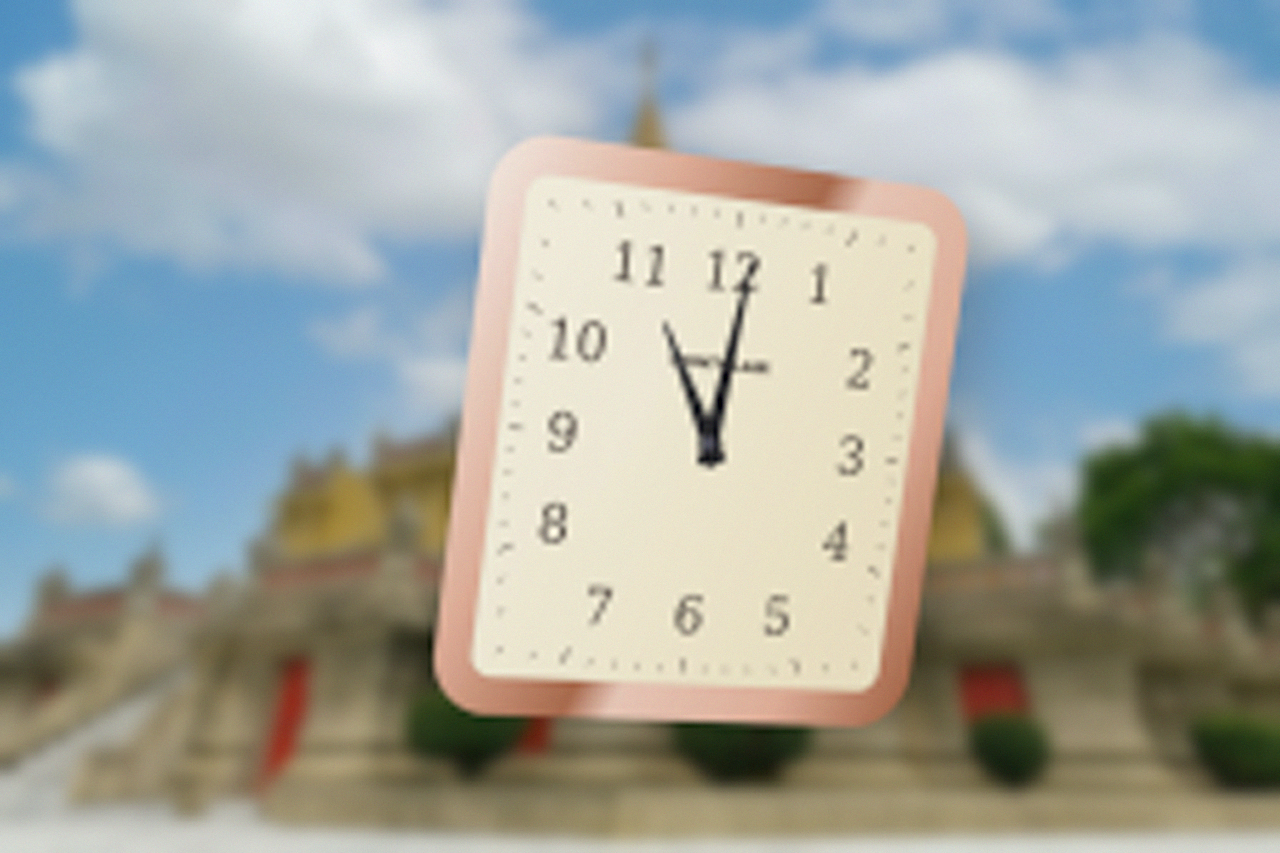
11:01
